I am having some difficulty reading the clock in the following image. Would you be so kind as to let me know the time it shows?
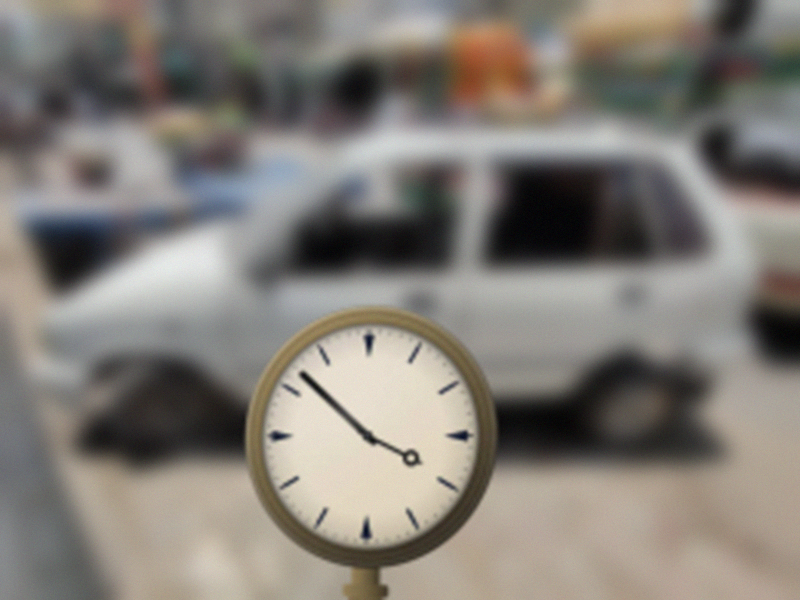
3:52
